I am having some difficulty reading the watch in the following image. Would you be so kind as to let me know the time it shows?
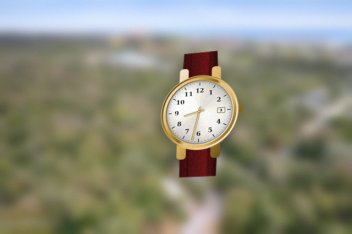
8:32
